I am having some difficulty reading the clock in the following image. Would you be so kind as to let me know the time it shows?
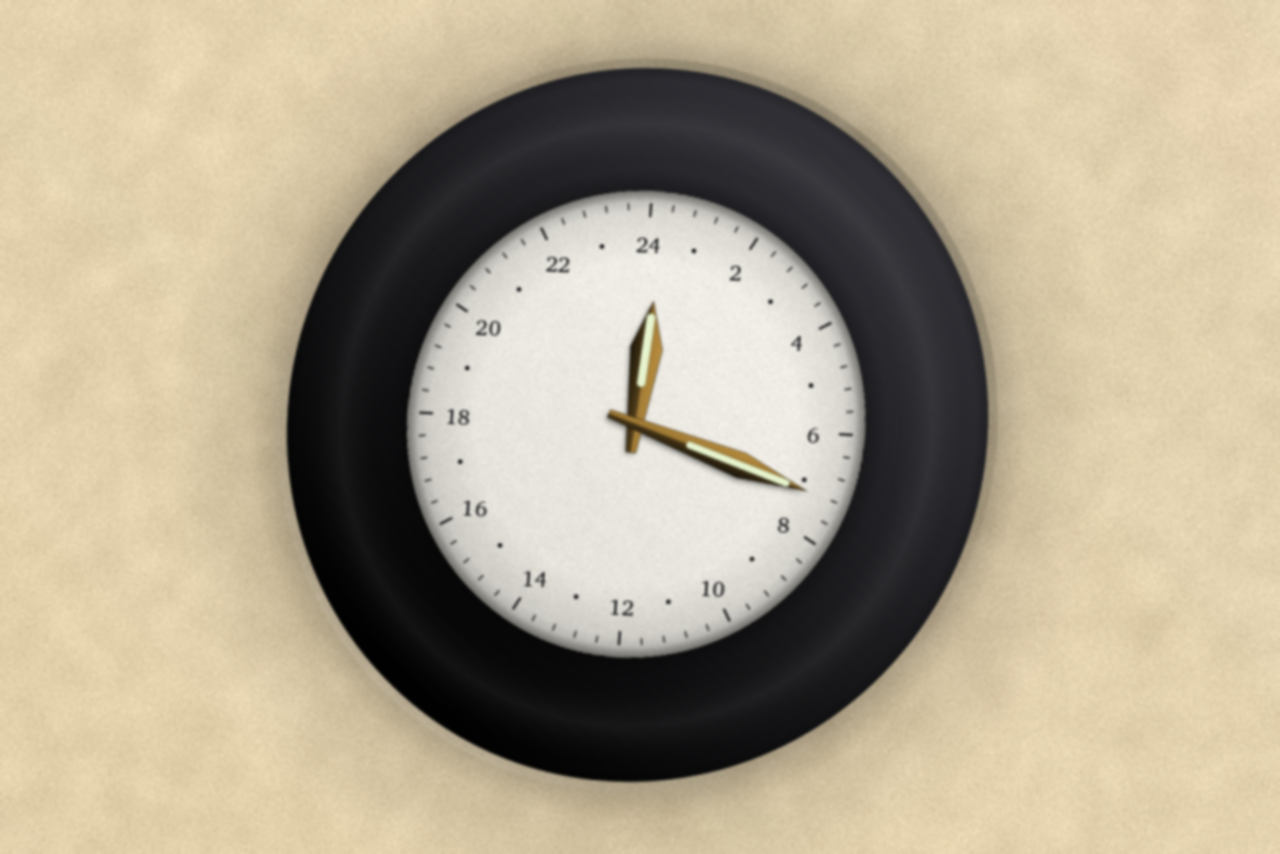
0:18
